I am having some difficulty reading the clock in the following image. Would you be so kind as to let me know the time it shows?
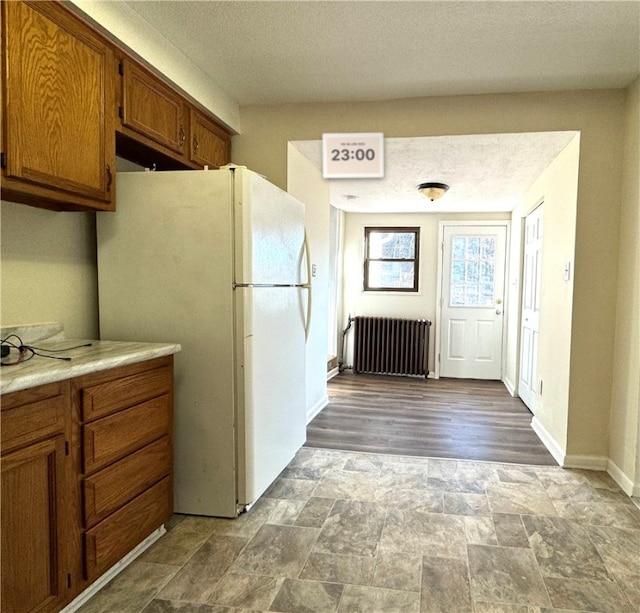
23:00
